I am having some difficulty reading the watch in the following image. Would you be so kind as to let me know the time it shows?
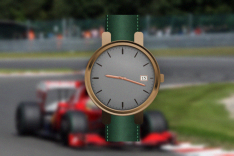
9:18
